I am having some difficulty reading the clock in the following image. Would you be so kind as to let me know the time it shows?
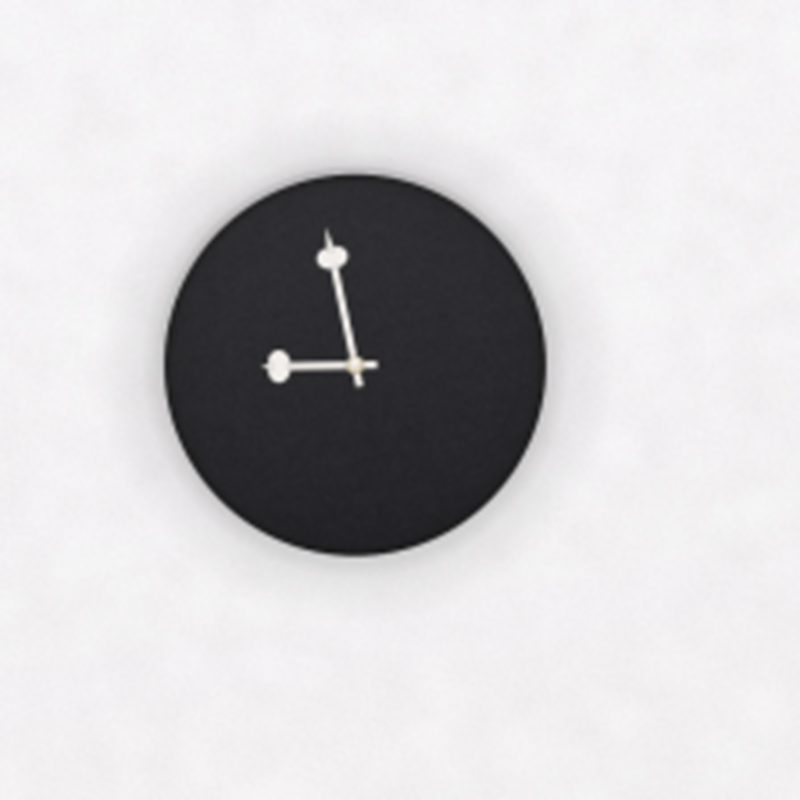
8:58
